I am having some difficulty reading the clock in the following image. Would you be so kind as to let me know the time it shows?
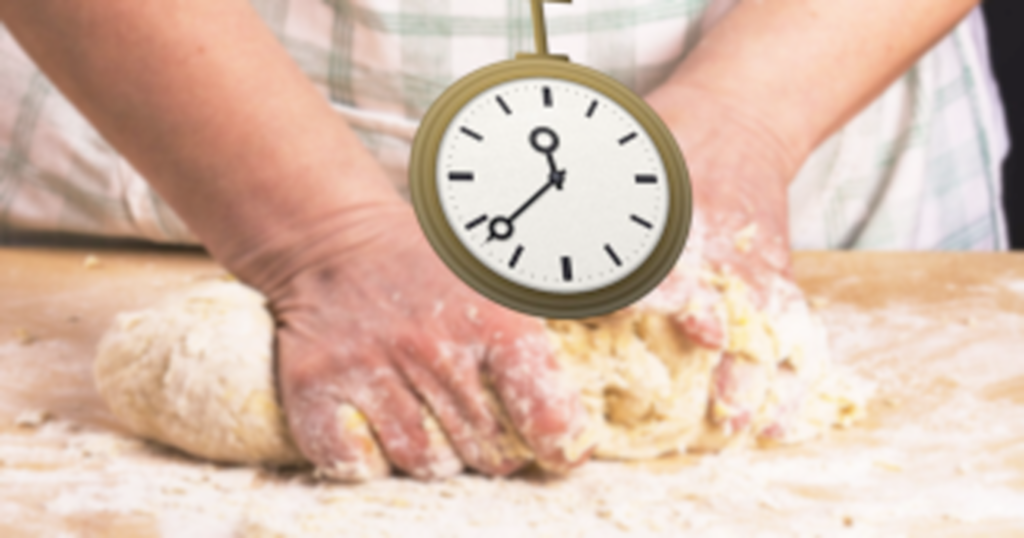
11:38
